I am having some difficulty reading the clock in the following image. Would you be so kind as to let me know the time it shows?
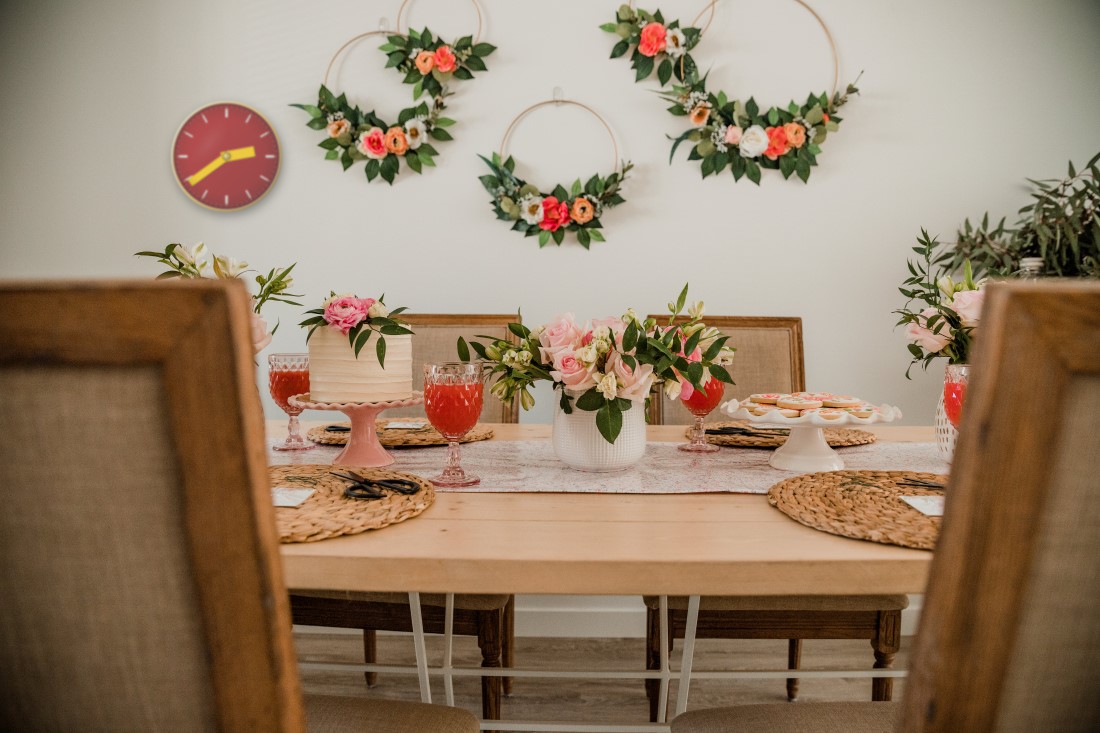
2:39
